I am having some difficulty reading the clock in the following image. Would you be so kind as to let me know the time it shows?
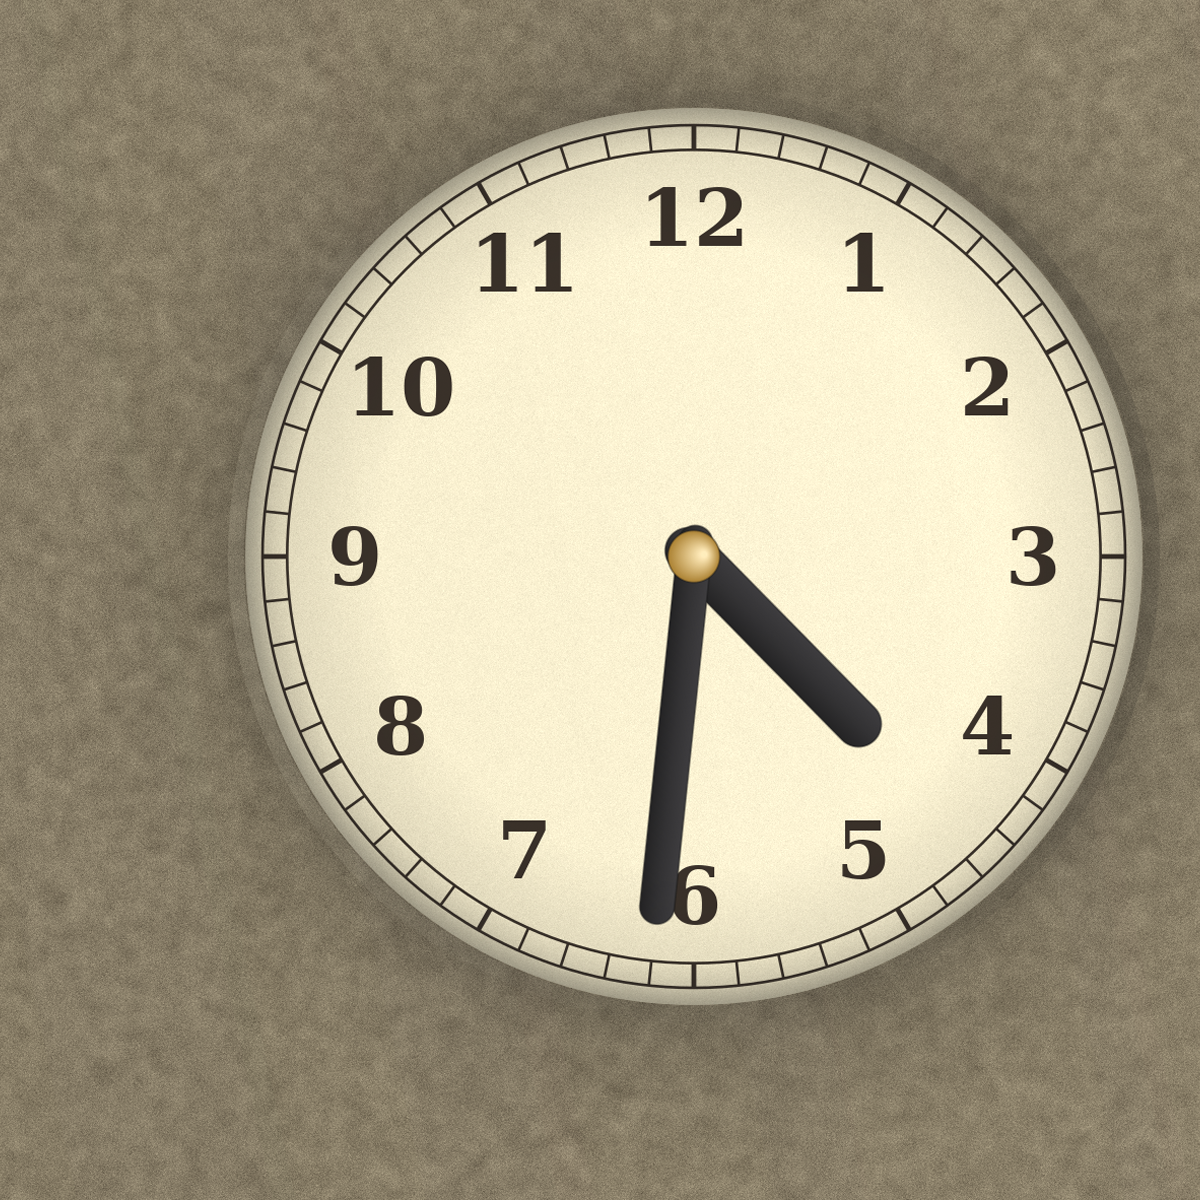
4:31
